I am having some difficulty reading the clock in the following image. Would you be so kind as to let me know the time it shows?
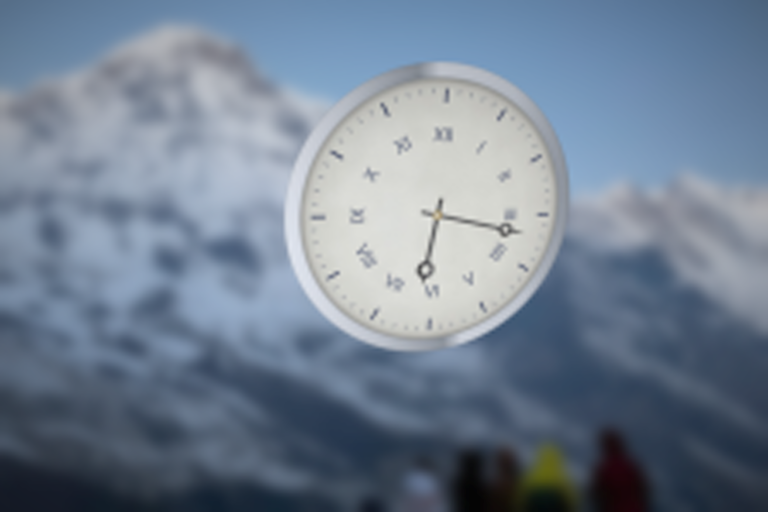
6:17
